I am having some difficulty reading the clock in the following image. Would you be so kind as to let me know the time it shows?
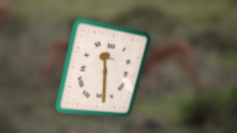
11:28
